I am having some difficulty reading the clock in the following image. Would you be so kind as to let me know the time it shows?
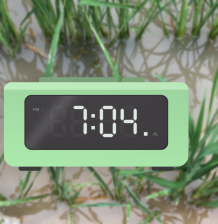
7:04
